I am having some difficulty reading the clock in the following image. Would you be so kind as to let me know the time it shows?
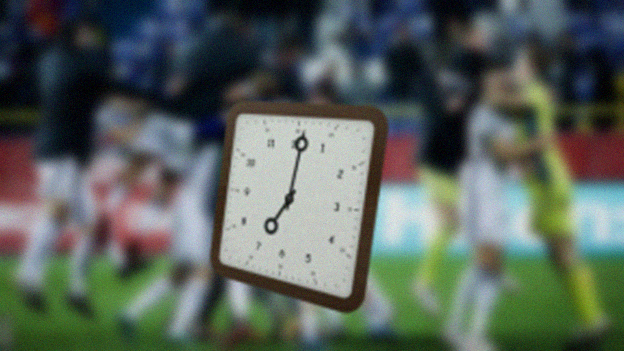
7:01
